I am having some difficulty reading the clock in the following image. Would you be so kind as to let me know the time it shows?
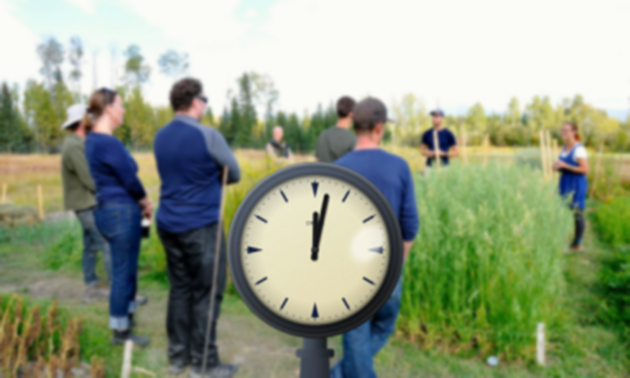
12:02
